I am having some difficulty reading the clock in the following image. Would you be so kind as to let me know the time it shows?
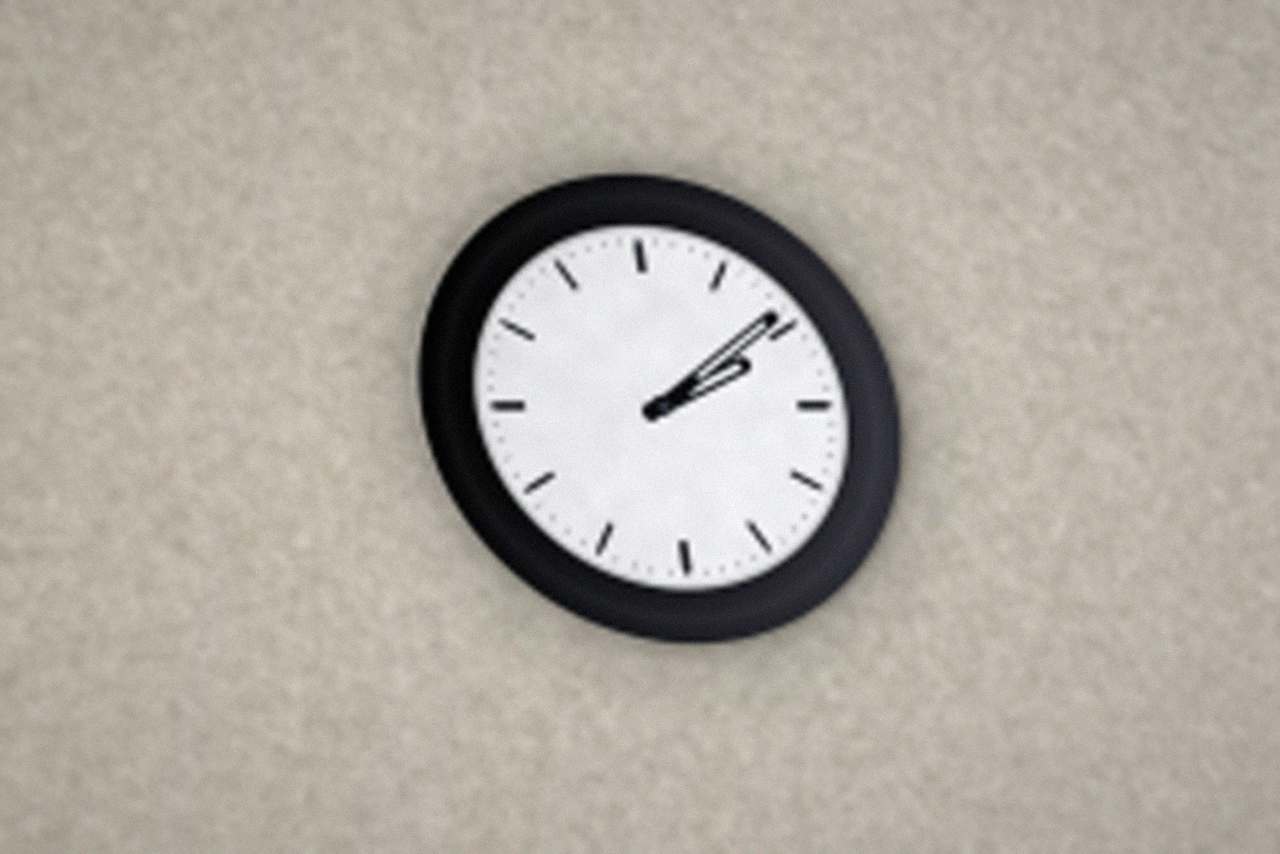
2:09
